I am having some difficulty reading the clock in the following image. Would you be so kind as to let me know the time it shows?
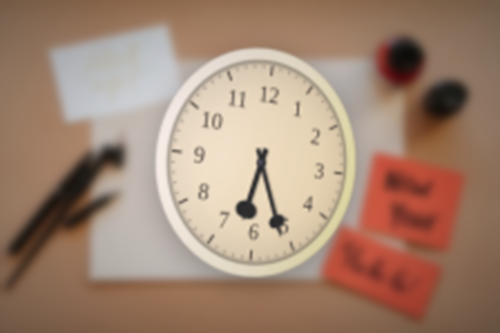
6:26
